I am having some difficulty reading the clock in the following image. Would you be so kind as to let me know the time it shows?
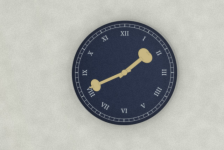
1:41
